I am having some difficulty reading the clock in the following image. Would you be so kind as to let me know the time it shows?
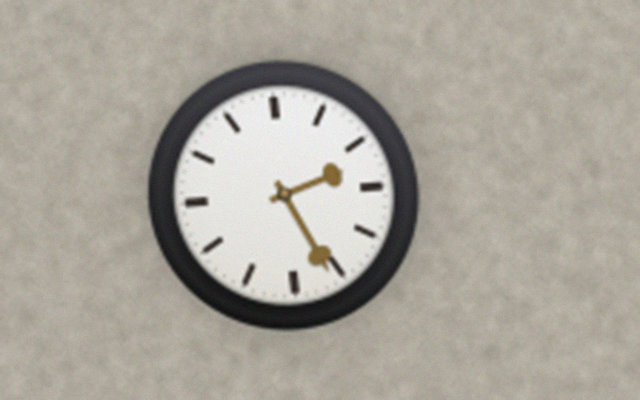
2:26
